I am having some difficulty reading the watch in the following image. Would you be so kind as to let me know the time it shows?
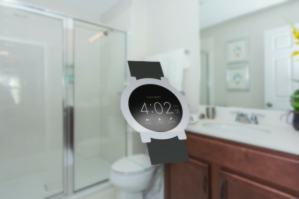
4:02
